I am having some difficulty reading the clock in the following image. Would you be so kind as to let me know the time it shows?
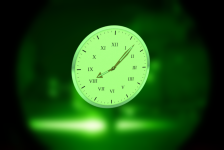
8:07
